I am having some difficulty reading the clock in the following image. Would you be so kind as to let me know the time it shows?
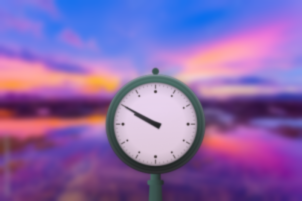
9:50
